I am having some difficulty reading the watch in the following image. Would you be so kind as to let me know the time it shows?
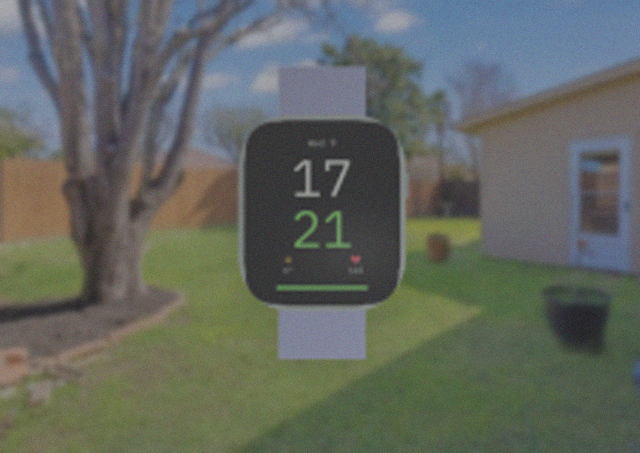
17:21
